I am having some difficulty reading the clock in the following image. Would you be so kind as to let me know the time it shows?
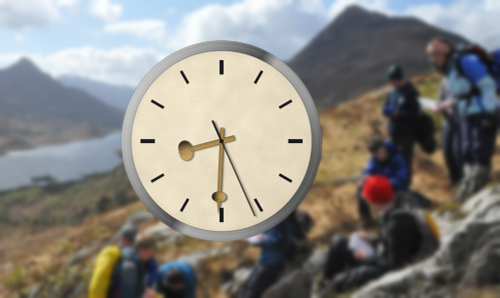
8:30:26
